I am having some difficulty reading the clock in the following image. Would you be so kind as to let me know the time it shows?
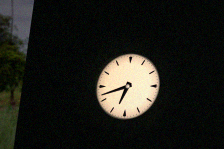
6:42
